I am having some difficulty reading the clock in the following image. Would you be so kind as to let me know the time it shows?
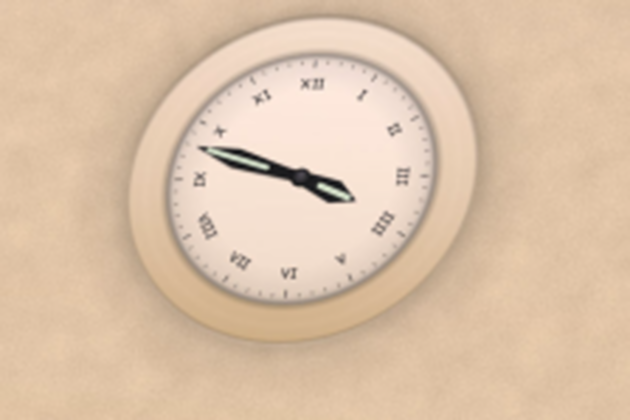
3:48
